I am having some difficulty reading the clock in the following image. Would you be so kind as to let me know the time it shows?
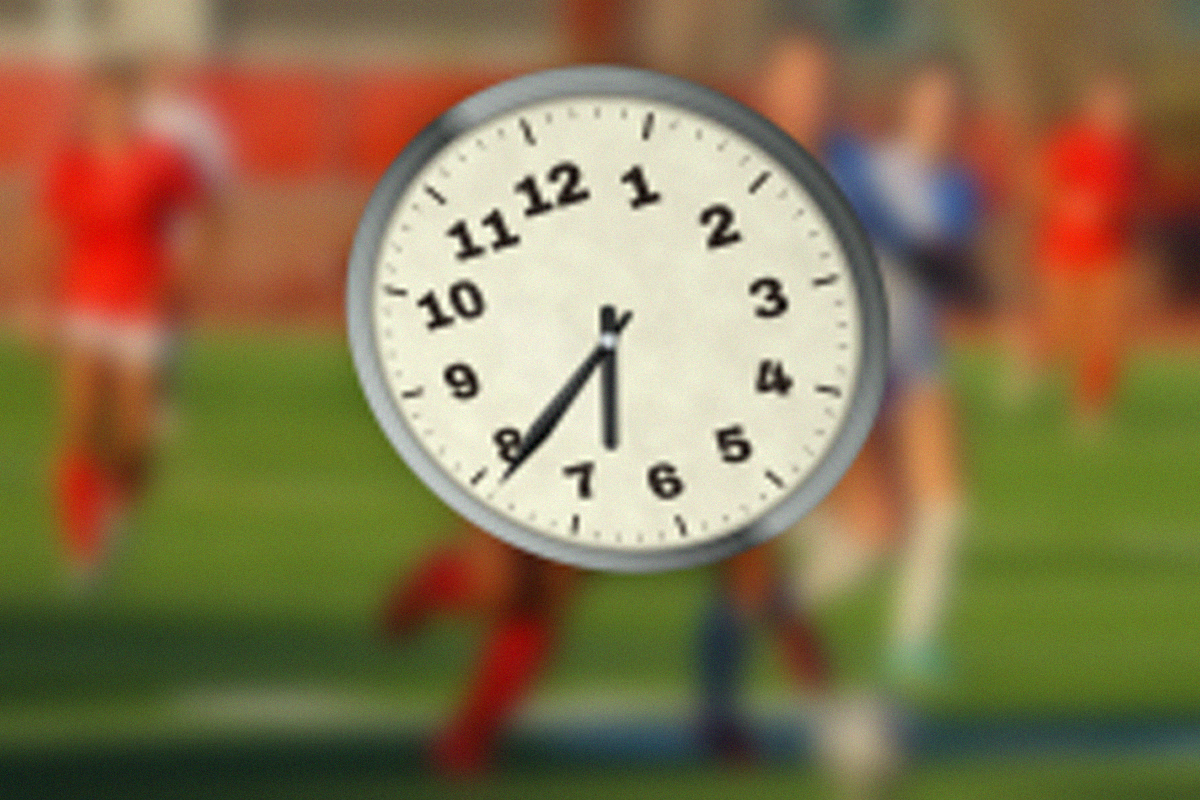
6:39
